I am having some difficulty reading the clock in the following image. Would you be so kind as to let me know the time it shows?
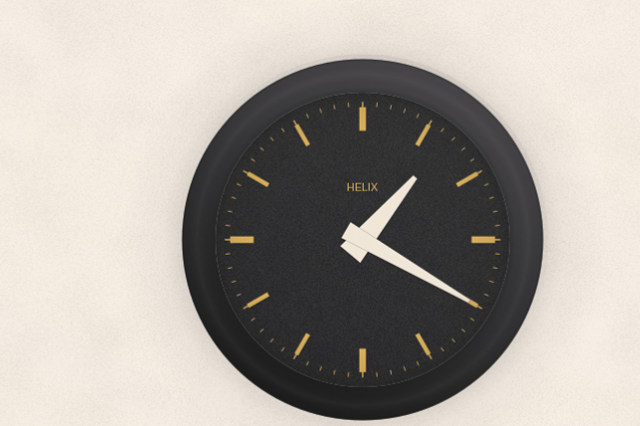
1:20
